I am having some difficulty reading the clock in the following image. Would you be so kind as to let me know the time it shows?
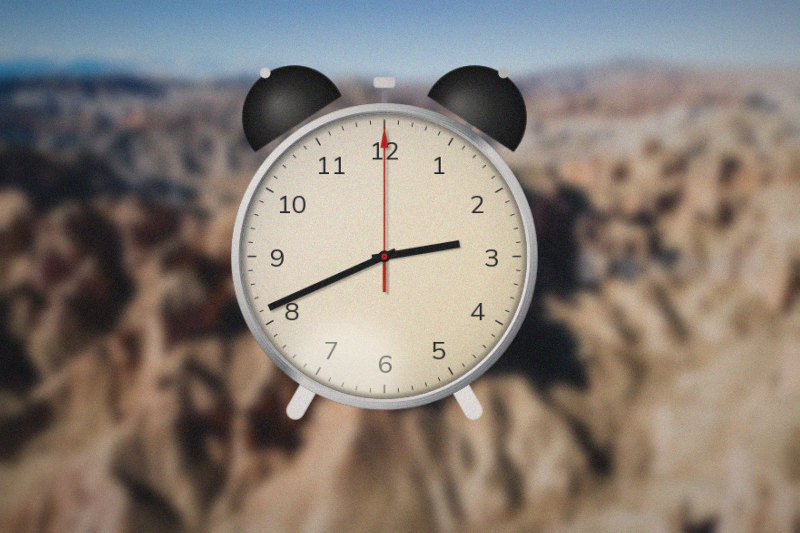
2:41:00
